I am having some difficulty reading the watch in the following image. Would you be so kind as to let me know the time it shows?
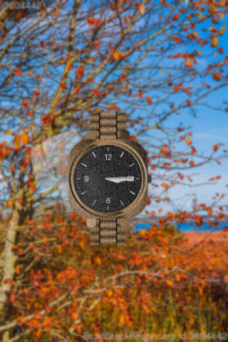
3:15
